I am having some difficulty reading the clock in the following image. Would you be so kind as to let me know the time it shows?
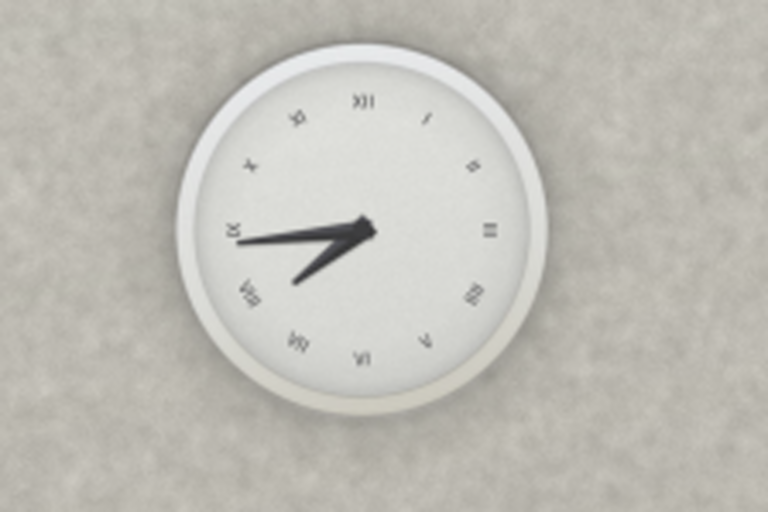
7:44
